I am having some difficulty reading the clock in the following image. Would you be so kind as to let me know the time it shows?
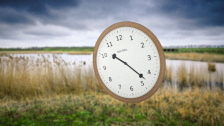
10:23
